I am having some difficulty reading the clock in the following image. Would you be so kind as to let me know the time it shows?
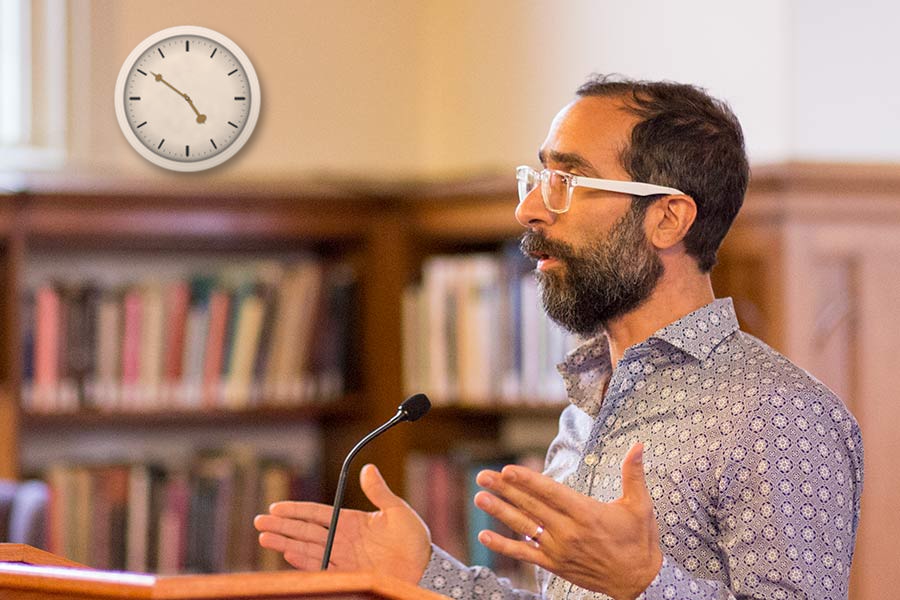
4:51
